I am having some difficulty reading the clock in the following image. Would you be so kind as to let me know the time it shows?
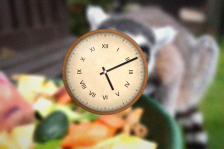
5:11
